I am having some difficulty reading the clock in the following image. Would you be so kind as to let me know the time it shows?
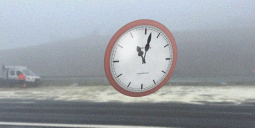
11:02
